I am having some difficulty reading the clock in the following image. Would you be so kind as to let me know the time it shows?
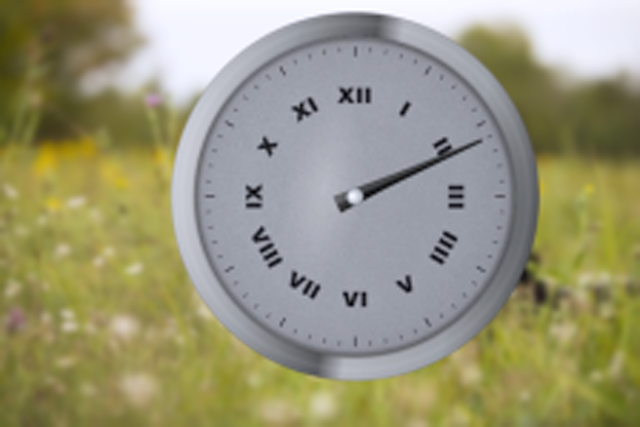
2:11
